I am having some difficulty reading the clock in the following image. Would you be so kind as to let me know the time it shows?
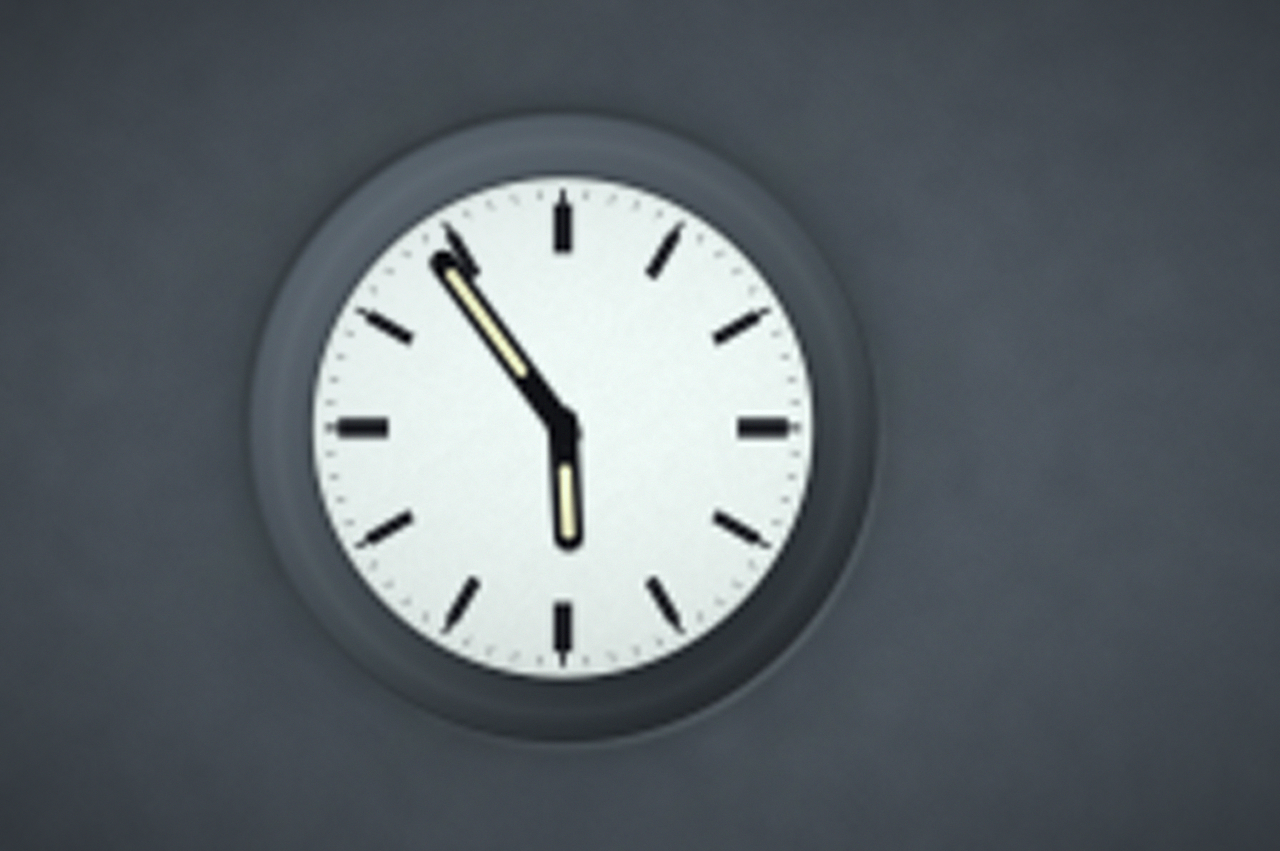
5:54
